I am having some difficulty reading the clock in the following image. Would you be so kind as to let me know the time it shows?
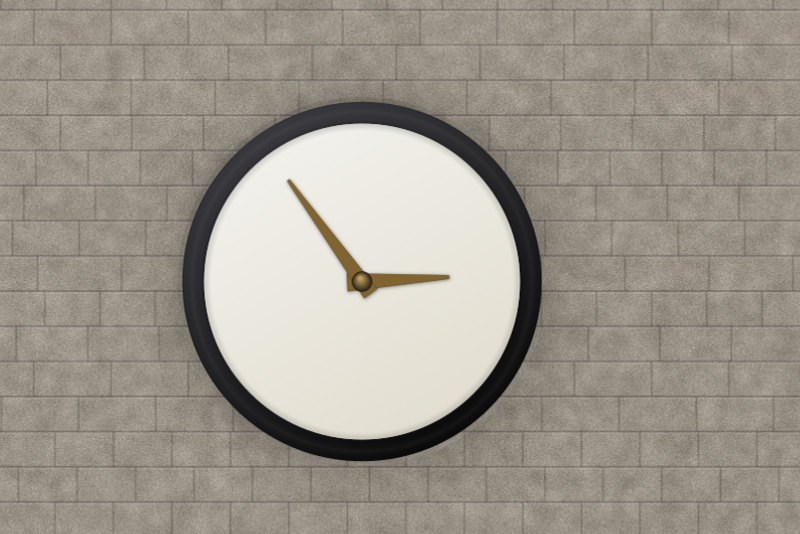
2:54
